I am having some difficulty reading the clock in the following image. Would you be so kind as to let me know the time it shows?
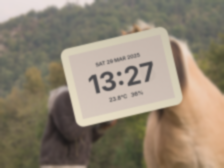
13:27
